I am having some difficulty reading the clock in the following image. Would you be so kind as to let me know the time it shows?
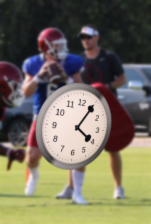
4:05
